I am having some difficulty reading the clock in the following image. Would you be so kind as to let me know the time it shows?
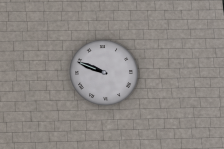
9:49
